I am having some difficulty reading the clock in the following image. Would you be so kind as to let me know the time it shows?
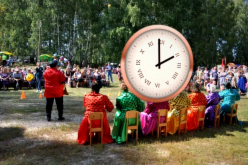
1:59
